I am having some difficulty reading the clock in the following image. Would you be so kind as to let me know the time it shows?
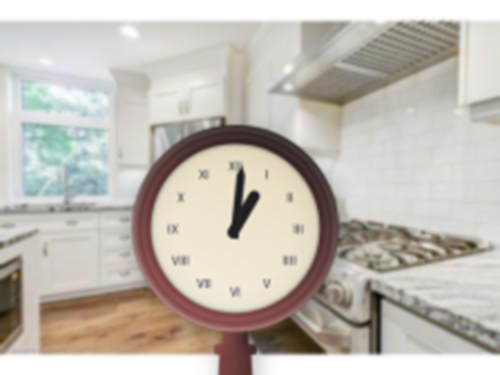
1:01
